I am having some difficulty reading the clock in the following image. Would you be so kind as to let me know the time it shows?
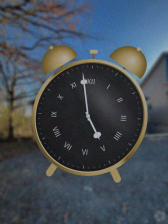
4:58
